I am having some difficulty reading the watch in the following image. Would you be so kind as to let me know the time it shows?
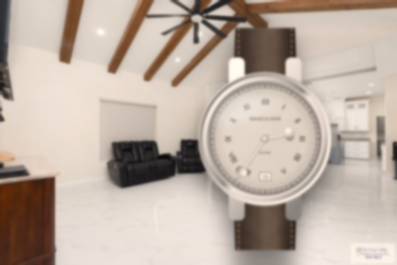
2:36
